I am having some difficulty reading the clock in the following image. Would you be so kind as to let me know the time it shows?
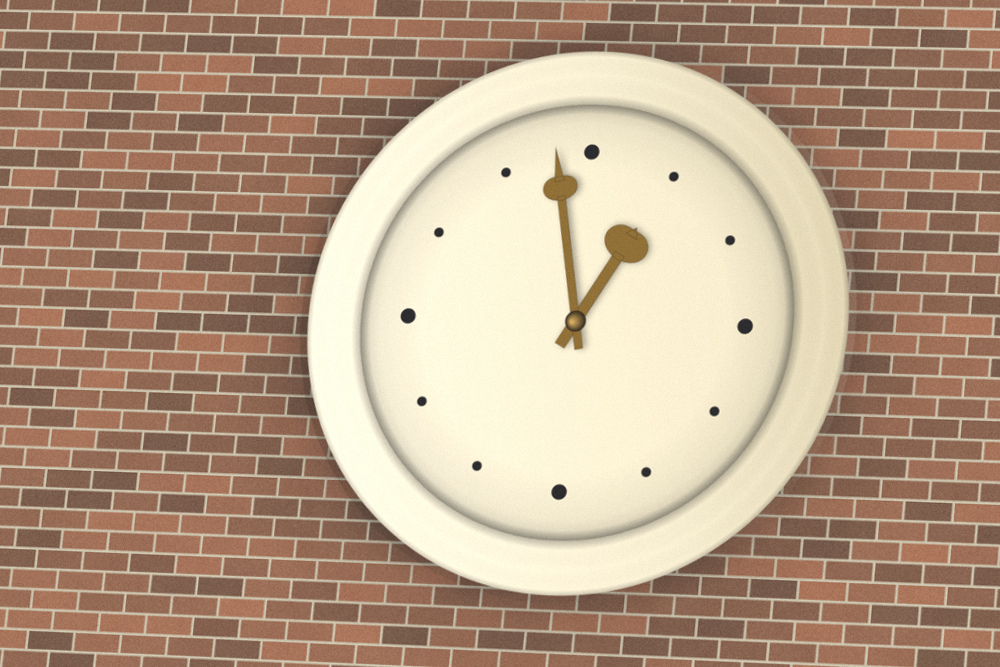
12:58
